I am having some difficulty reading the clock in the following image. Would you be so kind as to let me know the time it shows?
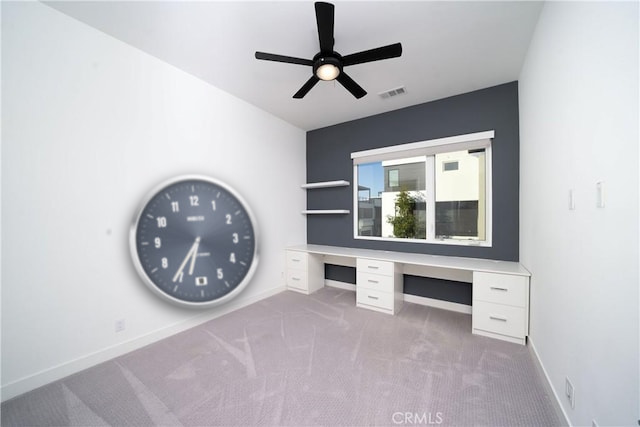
6:36
